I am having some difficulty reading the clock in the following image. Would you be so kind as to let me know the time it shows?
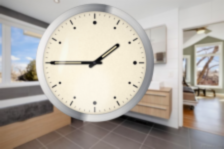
1:45
